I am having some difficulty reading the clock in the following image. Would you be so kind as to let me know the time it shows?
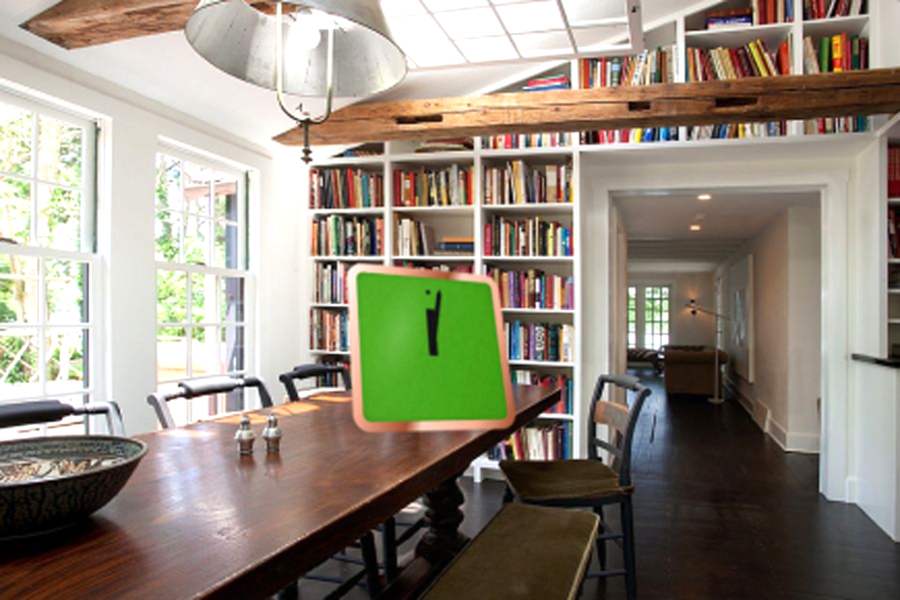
12:02
